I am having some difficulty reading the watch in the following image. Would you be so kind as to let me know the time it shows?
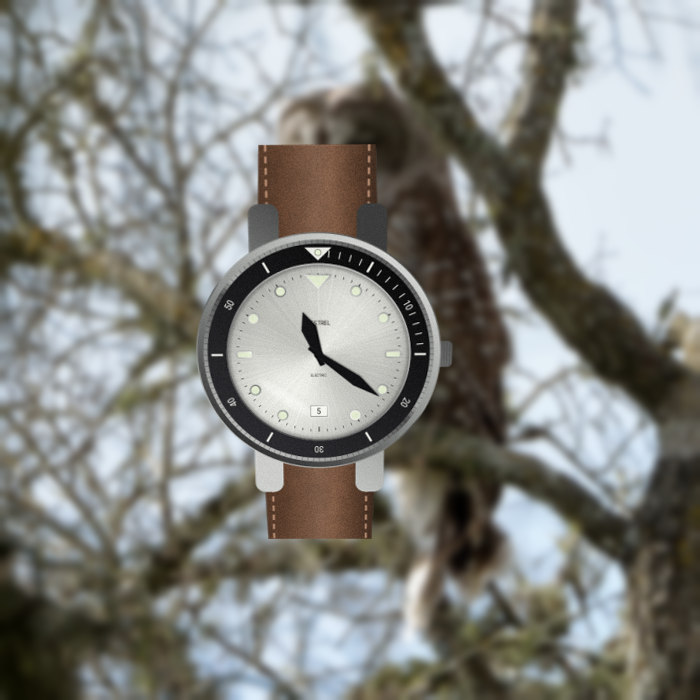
11:21
